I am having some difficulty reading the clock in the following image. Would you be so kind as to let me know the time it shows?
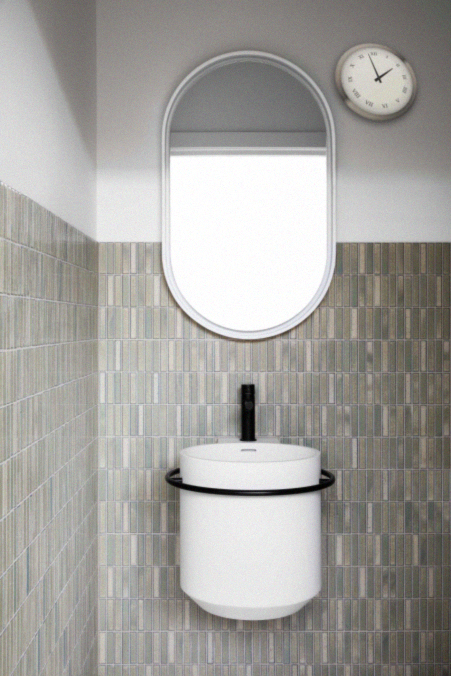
1:58
